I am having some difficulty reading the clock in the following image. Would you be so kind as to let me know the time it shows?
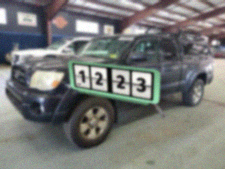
12:23
